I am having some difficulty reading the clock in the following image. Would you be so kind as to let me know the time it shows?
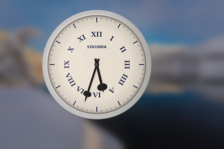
5:33
